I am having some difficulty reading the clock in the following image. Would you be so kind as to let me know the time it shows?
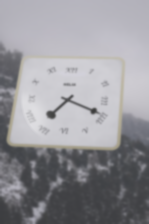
7:19
